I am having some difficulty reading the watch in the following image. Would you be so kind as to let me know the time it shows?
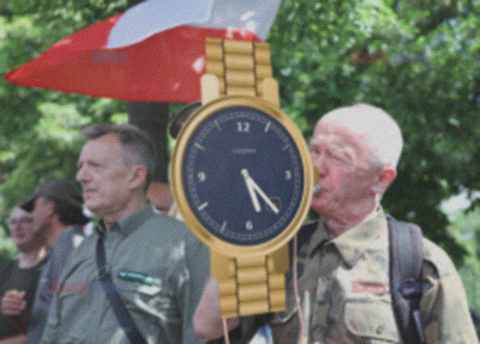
5:23
